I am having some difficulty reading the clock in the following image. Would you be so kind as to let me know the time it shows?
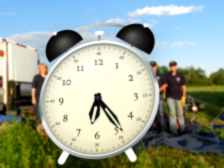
6:24
